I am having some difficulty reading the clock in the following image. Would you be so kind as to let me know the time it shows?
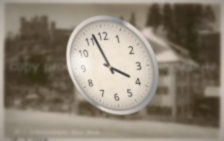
3:57
